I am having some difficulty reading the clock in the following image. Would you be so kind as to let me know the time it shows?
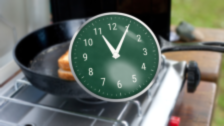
11:05
